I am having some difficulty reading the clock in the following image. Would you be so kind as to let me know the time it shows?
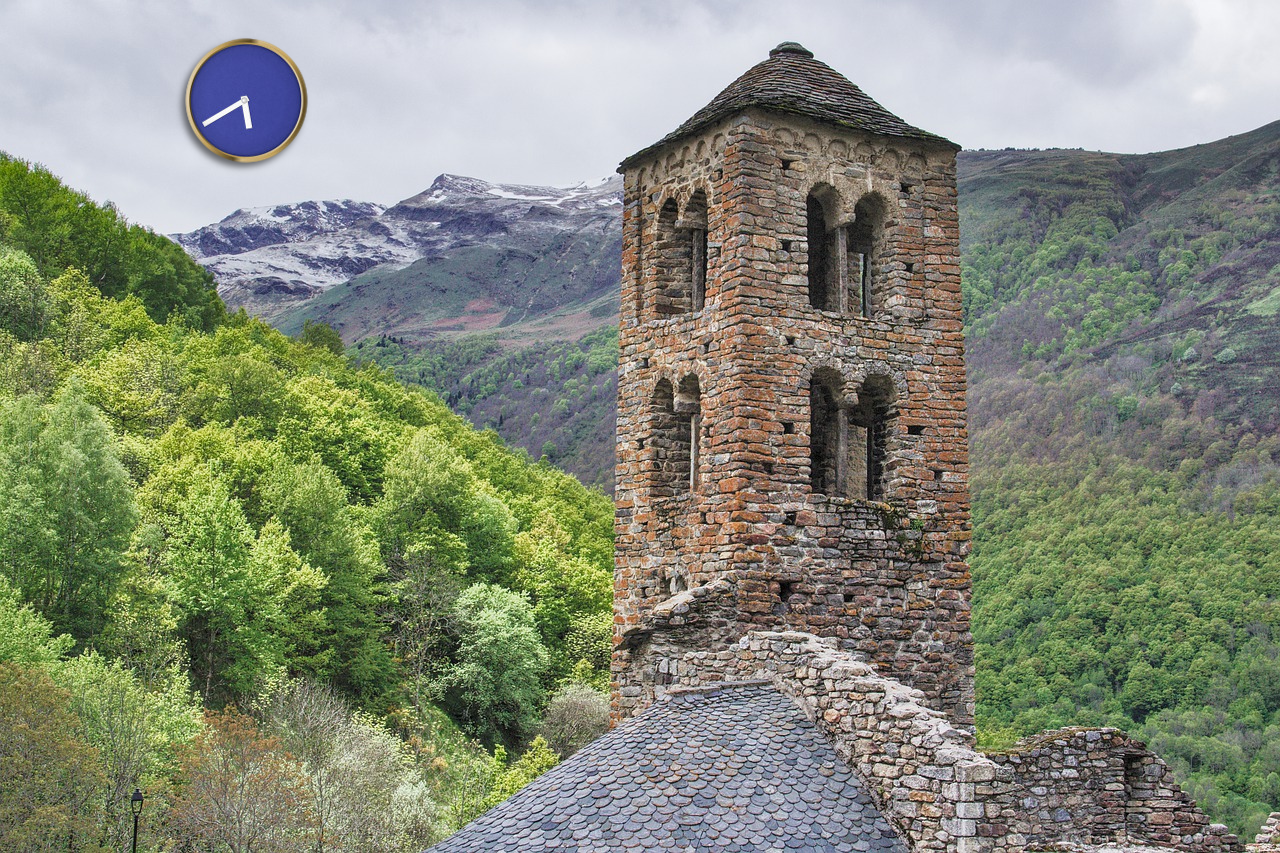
5:40
